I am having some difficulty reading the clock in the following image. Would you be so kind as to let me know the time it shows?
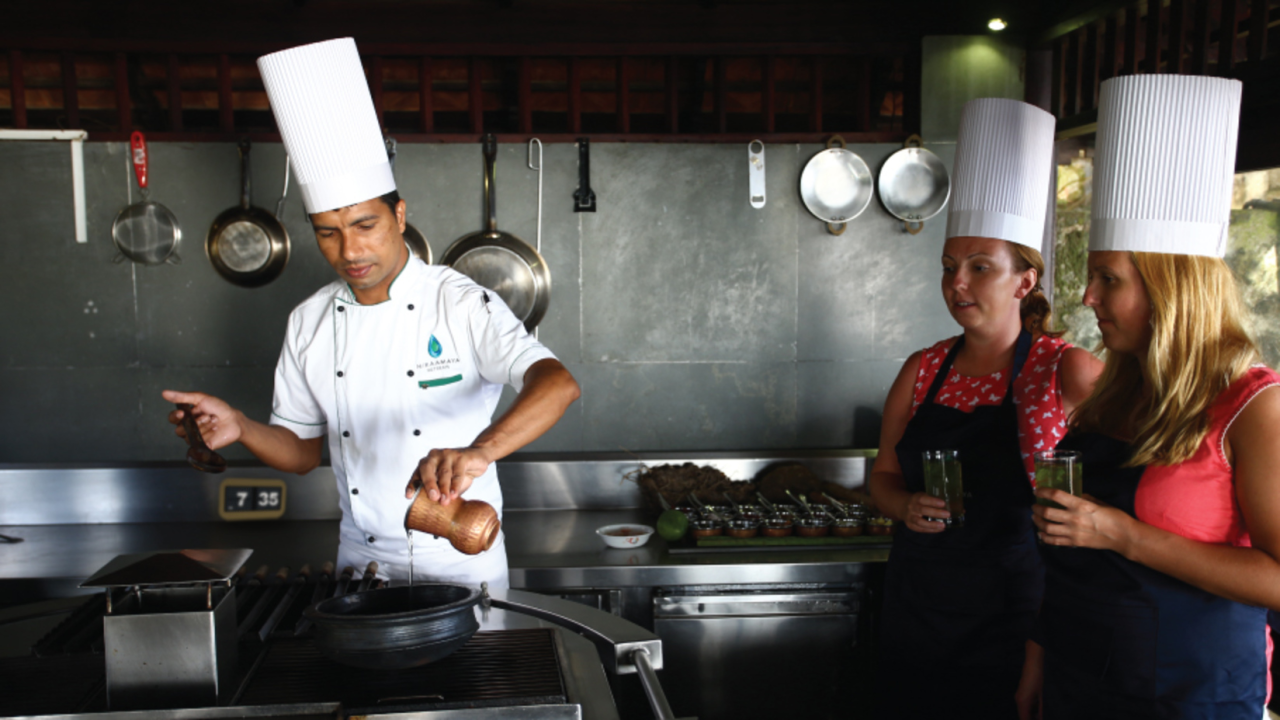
7:35
